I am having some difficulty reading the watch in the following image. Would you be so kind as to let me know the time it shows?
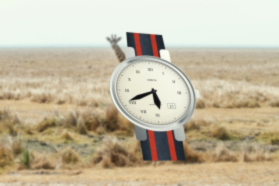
5:41
